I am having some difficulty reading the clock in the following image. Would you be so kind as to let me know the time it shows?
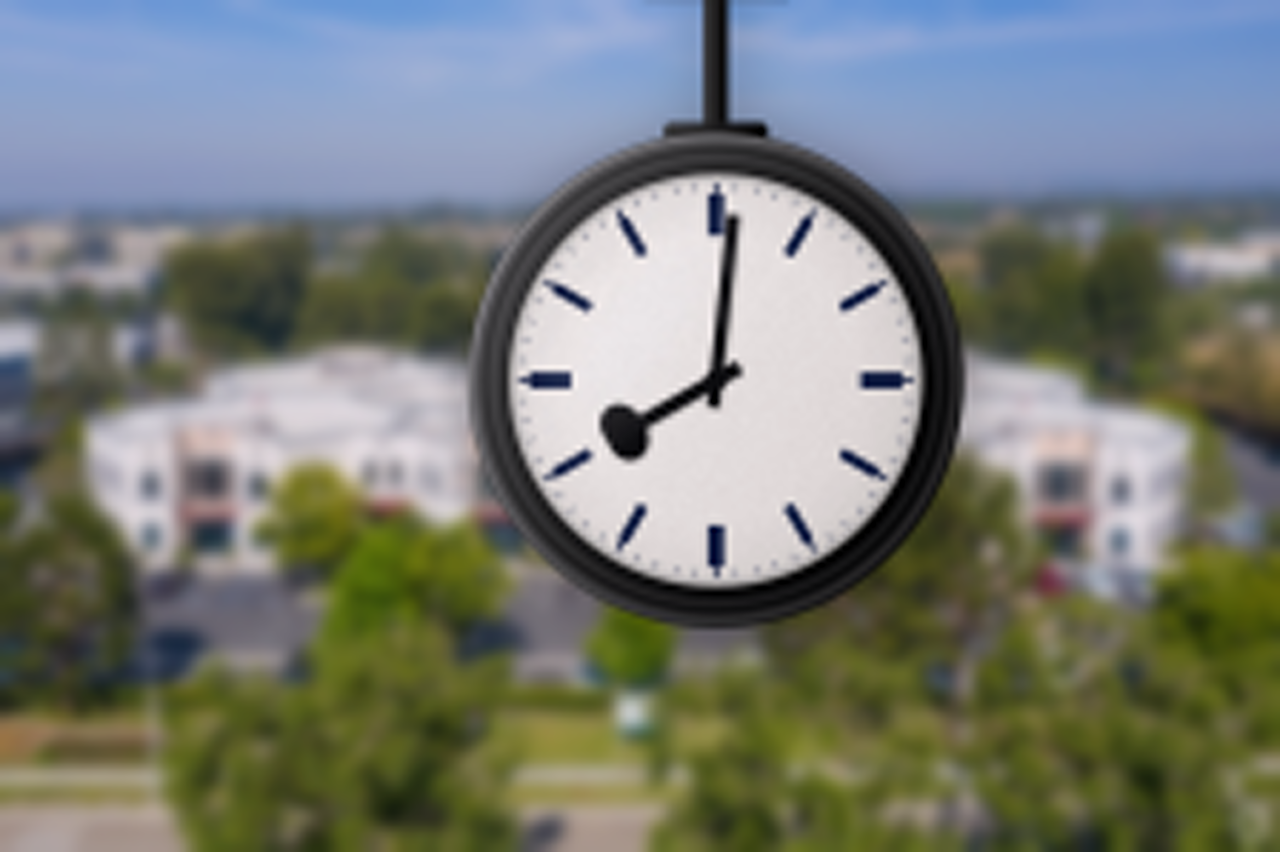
8:01
